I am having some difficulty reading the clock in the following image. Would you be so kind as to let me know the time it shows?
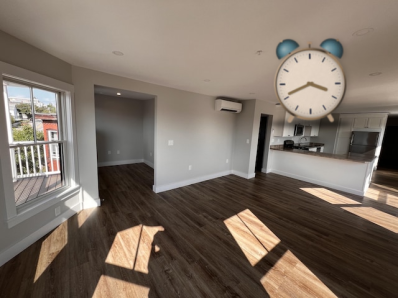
3:41
